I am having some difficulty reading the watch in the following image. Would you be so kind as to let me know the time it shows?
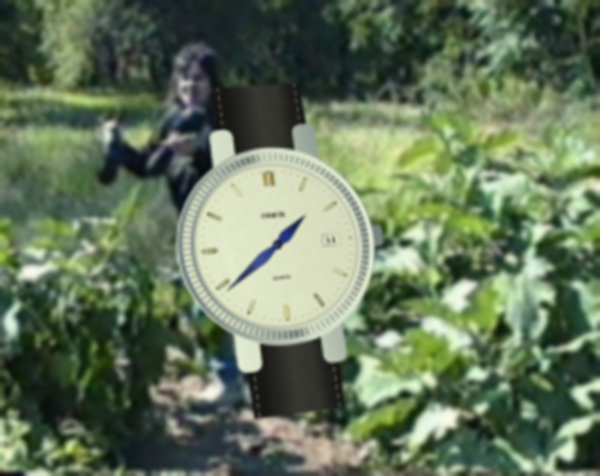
1:39
